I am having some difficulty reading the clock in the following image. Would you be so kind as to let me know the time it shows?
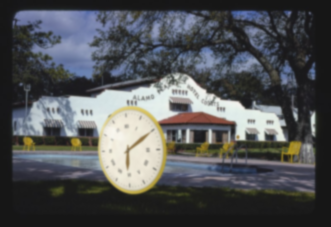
6:10
